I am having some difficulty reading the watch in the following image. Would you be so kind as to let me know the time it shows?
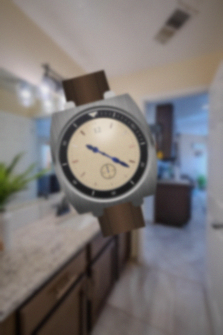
10:22
